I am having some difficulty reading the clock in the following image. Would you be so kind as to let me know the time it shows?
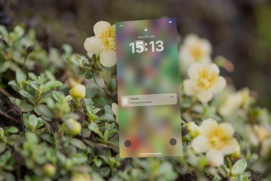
15:13
